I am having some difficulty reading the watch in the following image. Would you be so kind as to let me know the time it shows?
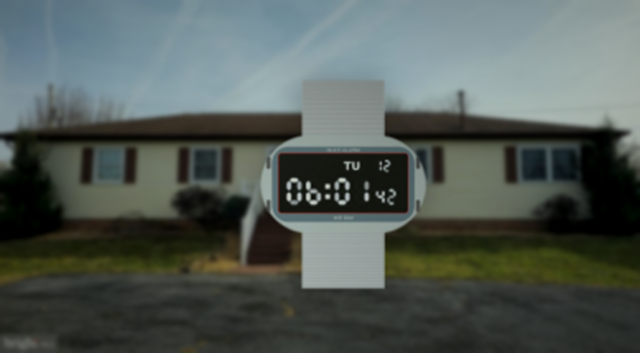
6:01:42
